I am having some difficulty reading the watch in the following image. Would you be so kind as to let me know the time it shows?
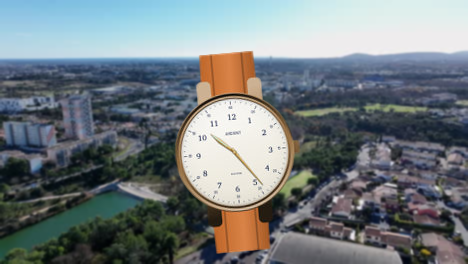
10:24
